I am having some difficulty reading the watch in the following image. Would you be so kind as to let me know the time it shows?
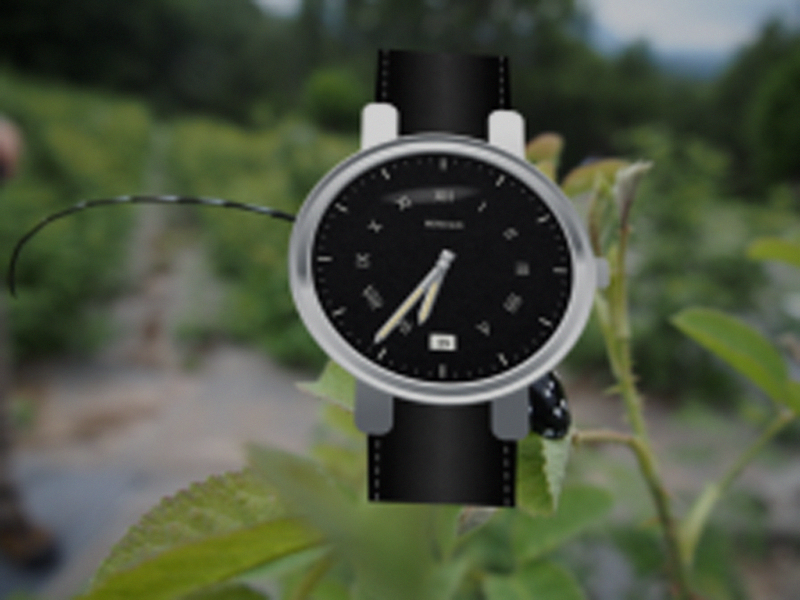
6:36
